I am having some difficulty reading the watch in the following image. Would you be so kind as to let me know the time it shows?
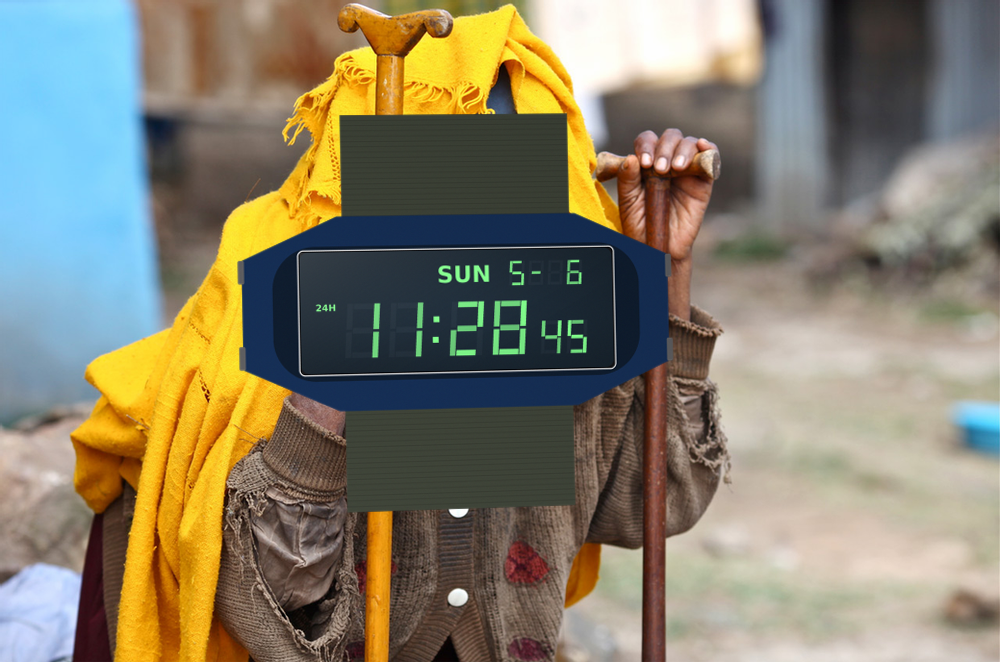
11:28:45
